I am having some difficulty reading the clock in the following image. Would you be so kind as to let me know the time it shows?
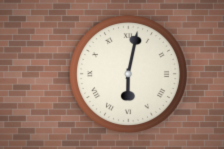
6:02
